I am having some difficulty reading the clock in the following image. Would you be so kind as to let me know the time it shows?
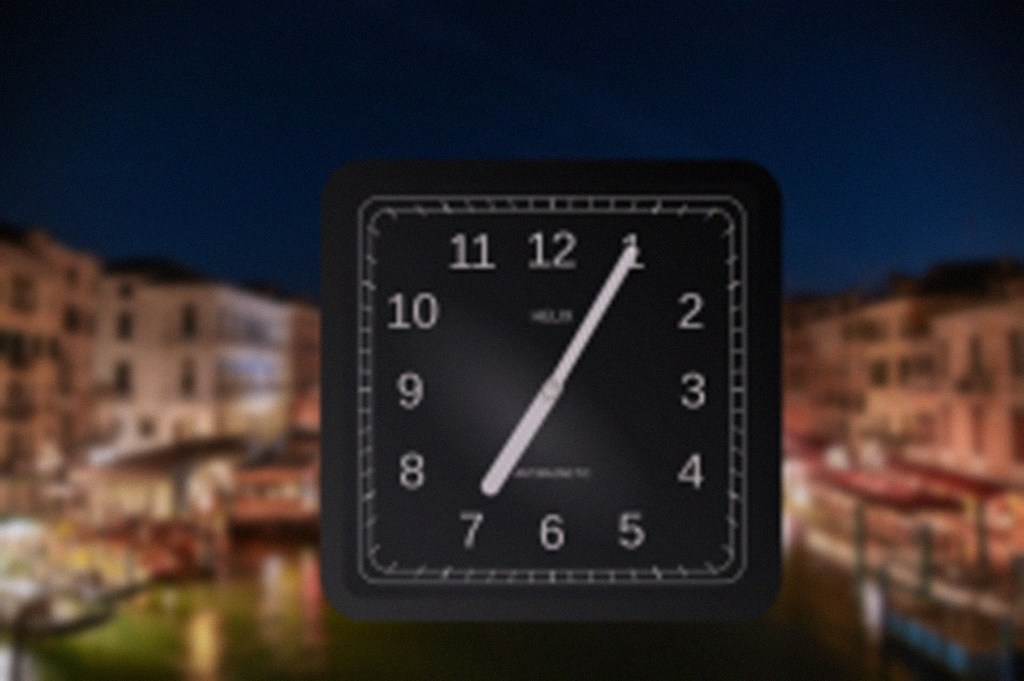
7:05
